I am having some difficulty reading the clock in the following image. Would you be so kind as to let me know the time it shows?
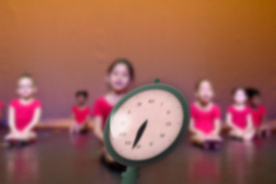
6:32
